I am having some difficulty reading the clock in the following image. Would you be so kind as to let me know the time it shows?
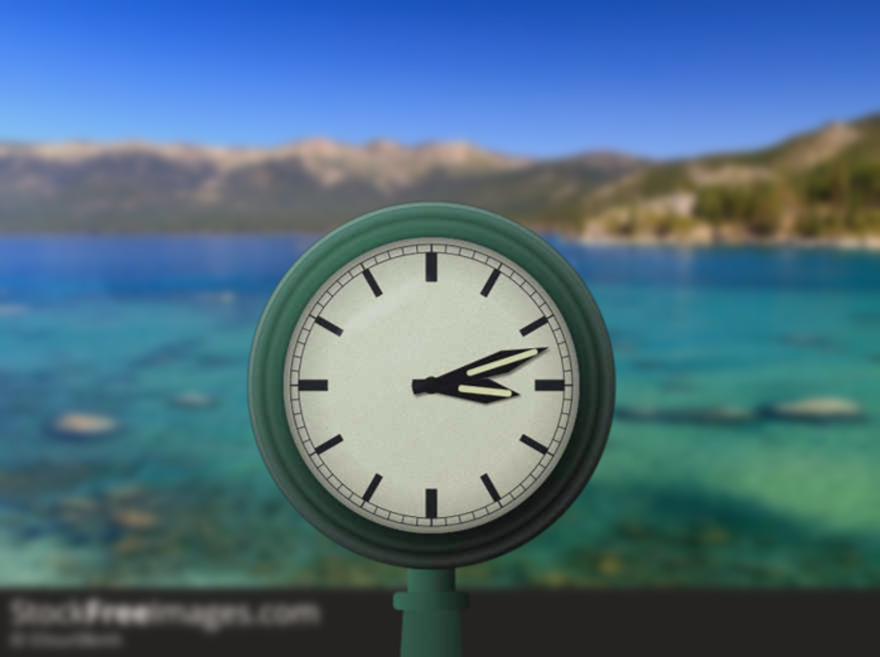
3:12
